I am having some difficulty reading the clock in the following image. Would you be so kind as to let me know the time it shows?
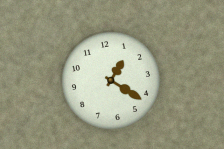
1:22
